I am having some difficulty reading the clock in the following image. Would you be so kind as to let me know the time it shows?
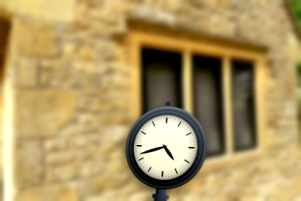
4:42
